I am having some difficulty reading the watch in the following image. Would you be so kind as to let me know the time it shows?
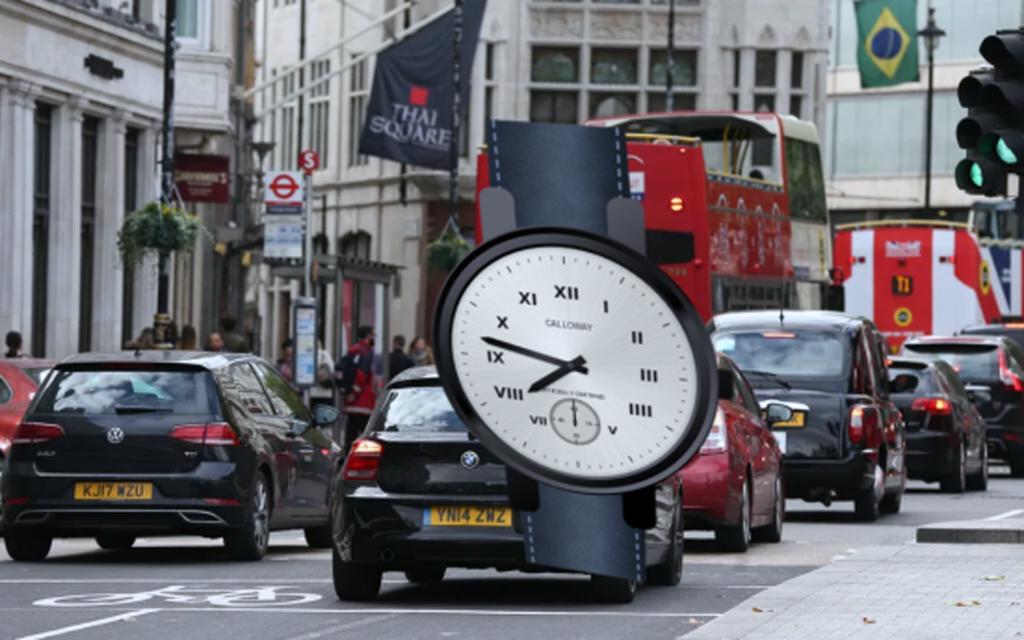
7:47
